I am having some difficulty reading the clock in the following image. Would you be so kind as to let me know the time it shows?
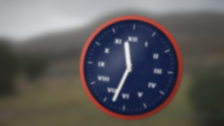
11:33
